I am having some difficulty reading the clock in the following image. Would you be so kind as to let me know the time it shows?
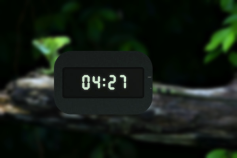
4:27
